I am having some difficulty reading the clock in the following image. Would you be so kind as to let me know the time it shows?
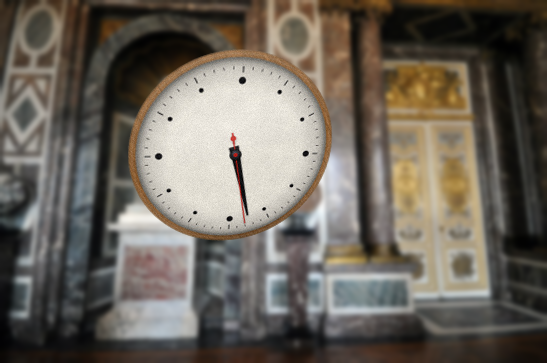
5:27:28
